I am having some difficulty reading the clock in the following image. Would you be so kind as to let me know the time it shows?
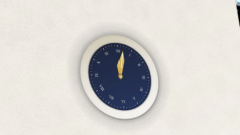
12:02
